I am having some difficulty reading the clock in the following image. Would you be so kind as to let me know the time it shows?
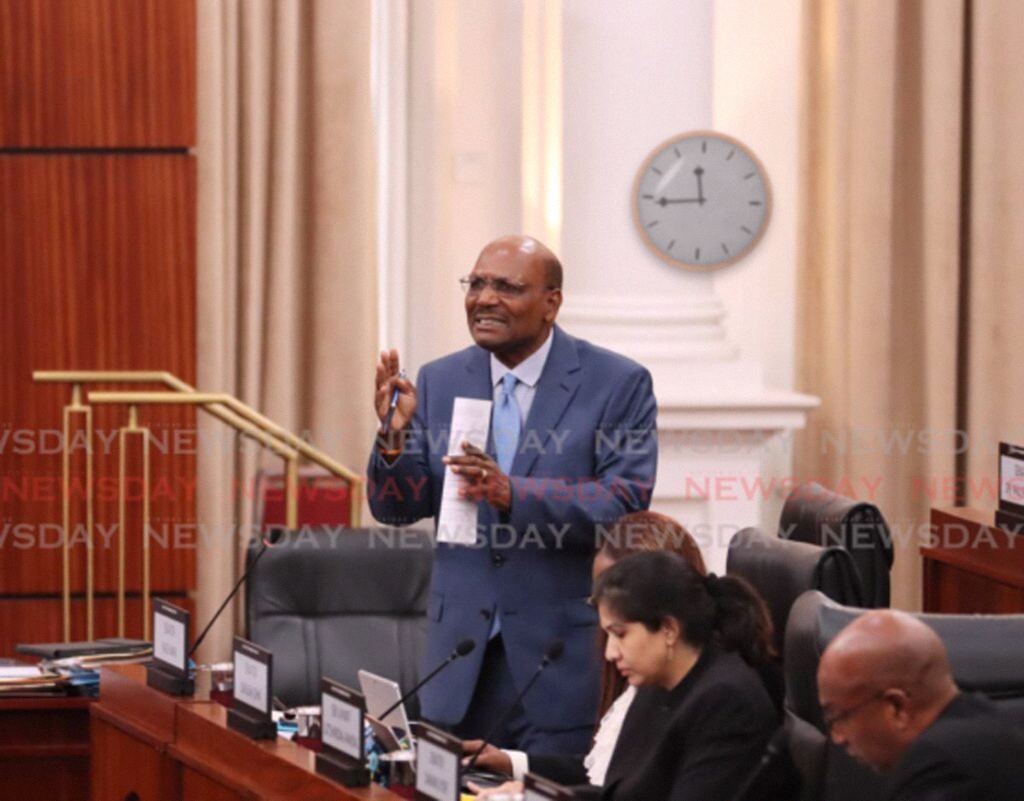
11:44
